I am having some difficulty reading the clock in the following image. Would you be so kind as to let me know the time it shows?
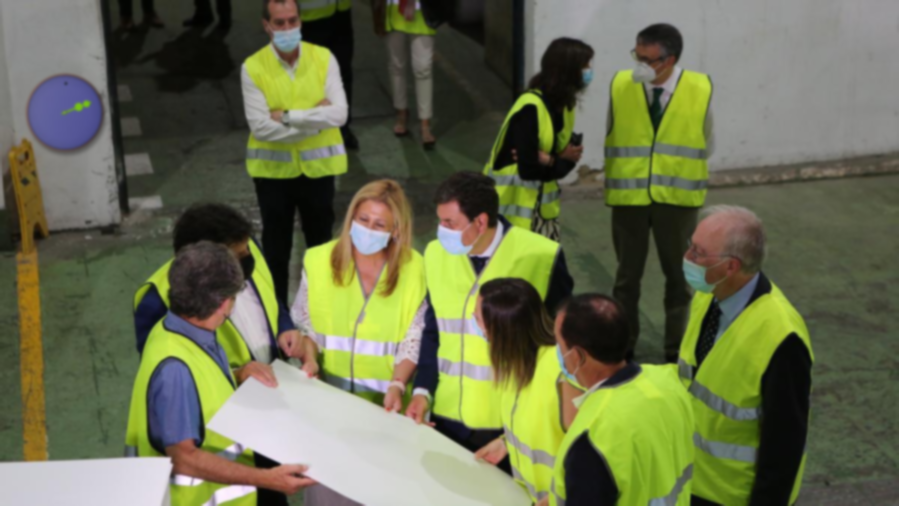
2:11
